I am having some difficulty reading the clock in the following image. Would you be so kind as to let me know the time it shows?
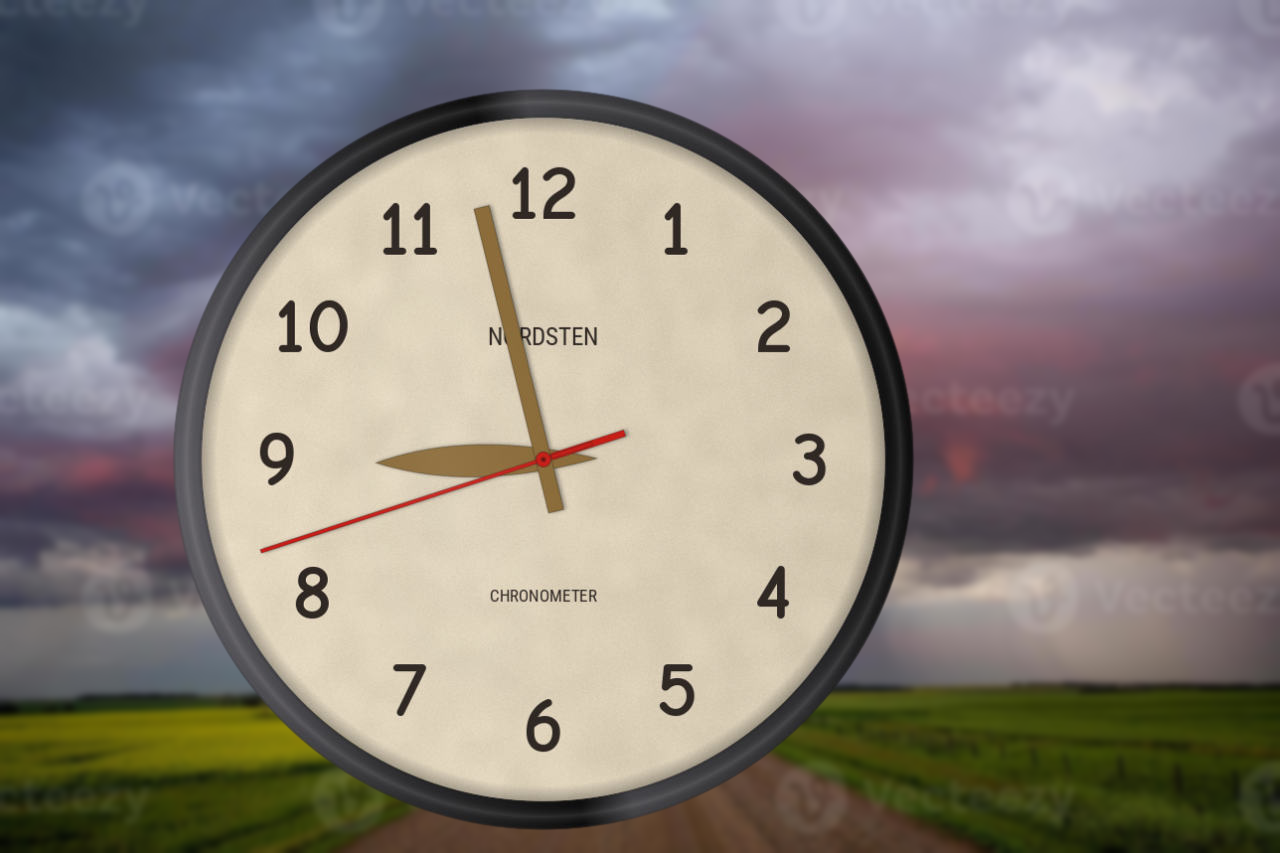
8:57:42
